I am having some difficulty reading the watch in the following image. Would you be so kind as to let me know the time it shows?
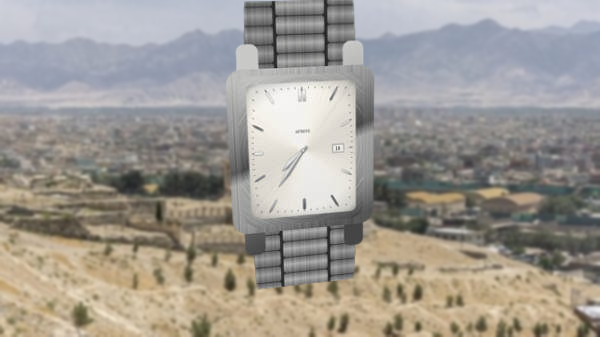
7:36
